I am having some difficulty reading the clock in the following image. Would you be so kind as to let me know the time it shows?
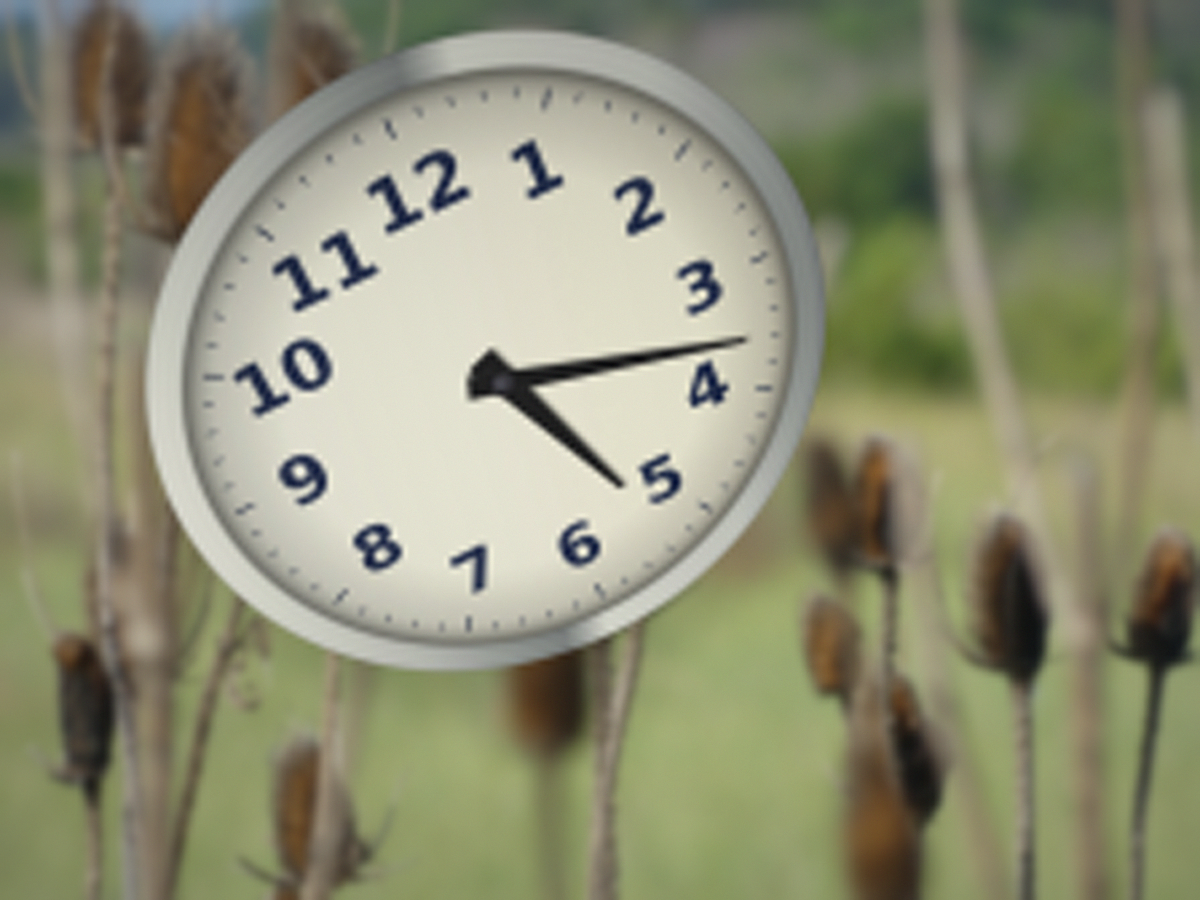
5:18
